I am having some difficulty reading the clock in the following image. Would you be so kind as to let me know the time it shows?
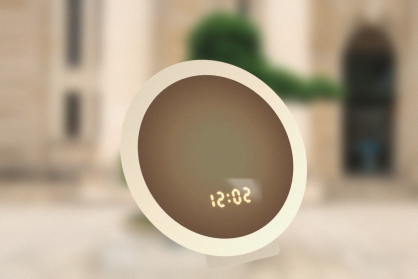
12:02
